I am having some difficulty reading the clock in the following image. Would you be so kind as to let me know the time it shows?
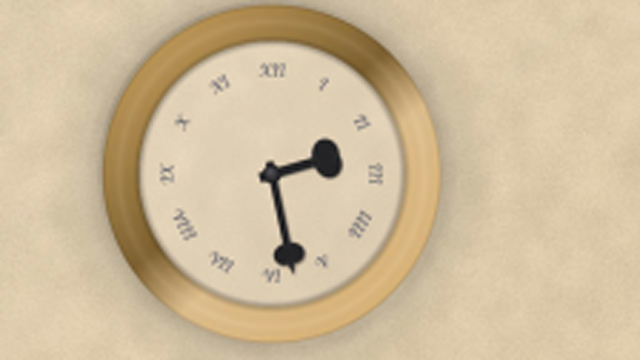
2:28
